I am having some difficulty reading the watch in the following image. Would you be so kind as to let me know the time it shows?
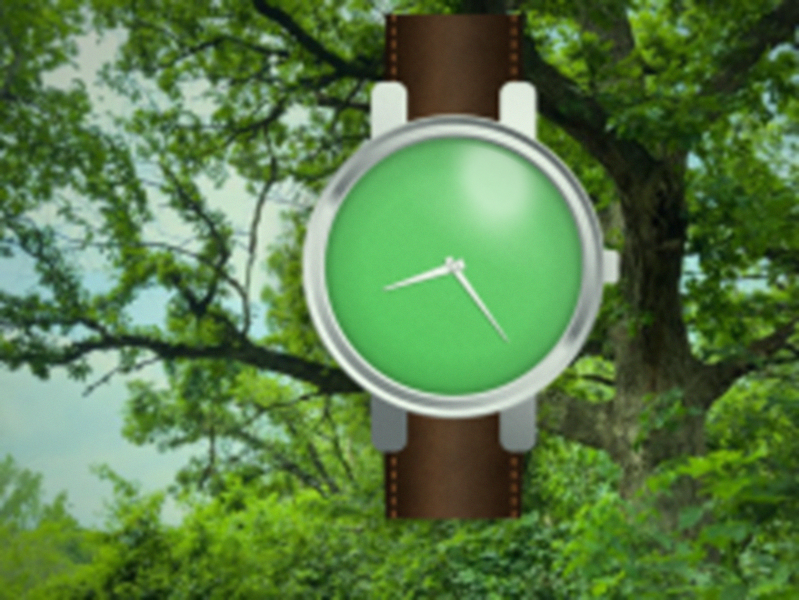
8:24
